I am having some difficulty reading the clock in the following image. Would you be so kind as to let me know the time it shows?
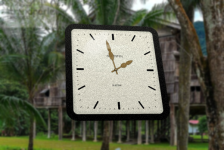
1:58
